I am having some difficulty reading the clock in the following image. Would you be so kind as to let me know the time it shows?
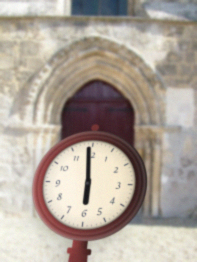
5:59
